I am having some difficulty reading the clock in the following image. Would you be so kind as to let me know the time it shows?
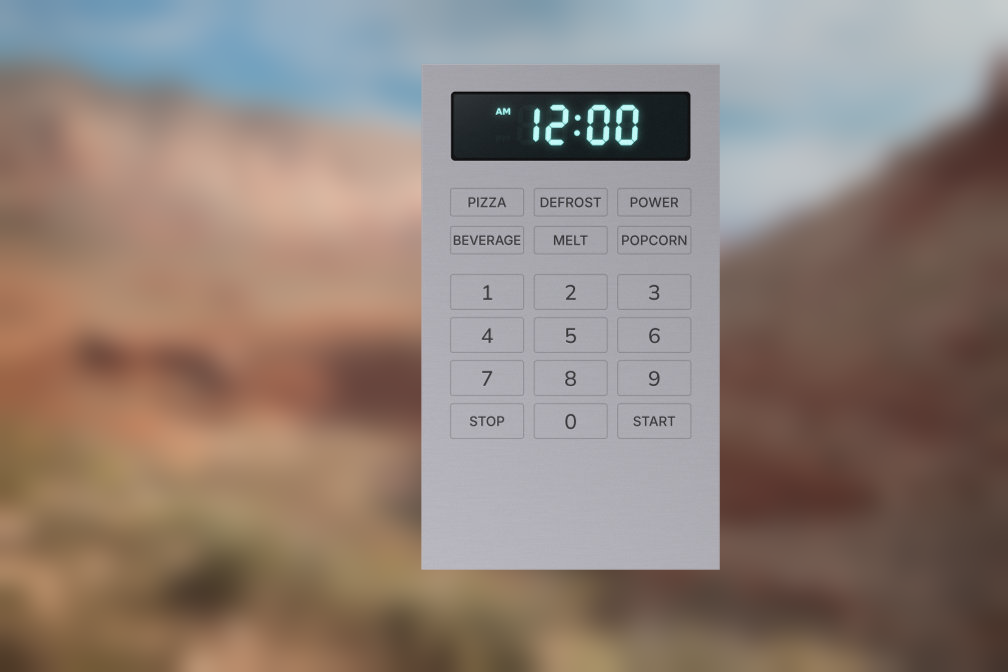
12:00
